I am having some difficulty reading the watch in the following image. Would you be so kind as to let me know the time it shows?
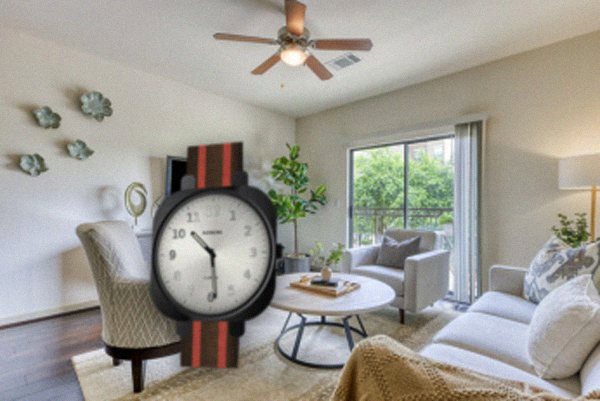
10:29
